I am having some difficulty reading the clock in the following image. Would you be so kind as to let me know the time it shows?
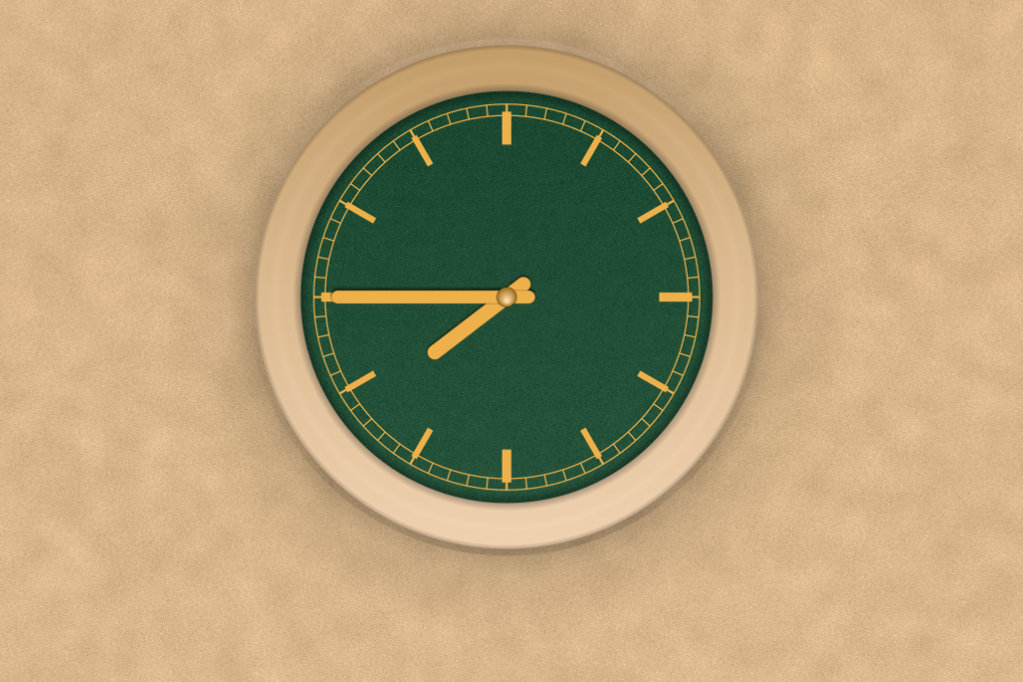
7:45
